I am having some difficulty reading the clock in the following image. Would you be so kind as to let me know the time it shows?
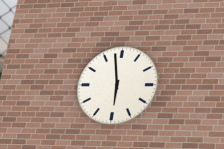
5:58
